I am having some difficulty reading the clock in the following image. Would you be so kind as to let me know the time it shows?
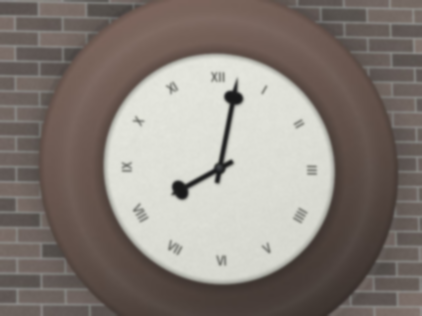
8:02
